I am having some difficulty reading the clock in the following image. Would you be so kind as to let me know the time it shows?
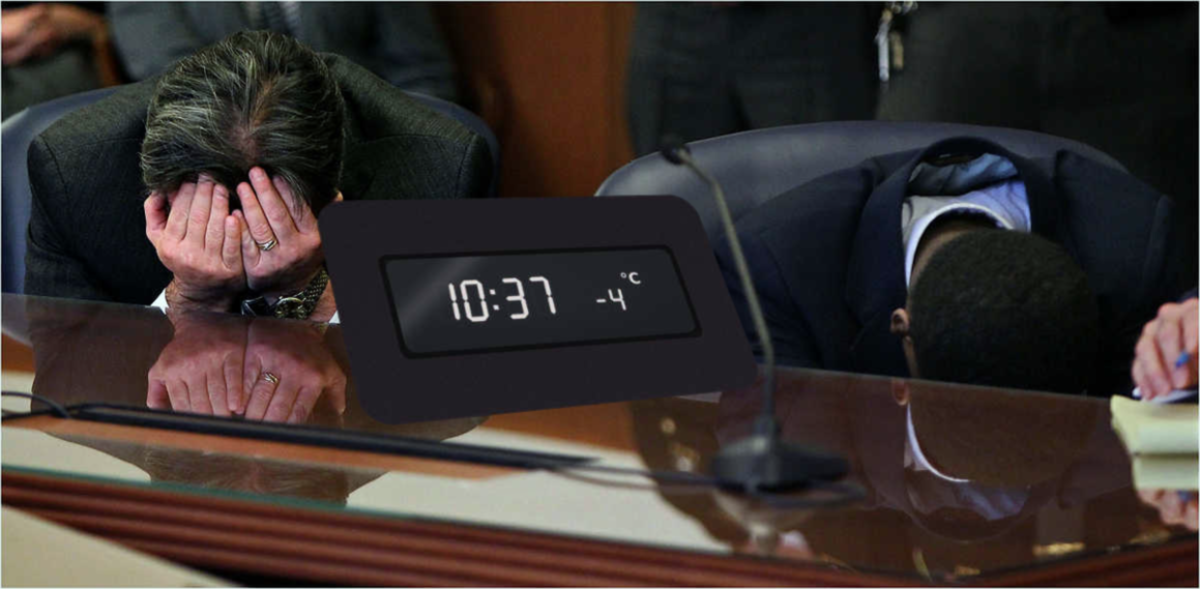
10:37
